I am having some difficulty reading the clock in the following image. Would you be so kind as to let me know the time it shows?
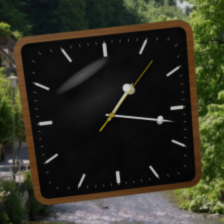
1:17:07
